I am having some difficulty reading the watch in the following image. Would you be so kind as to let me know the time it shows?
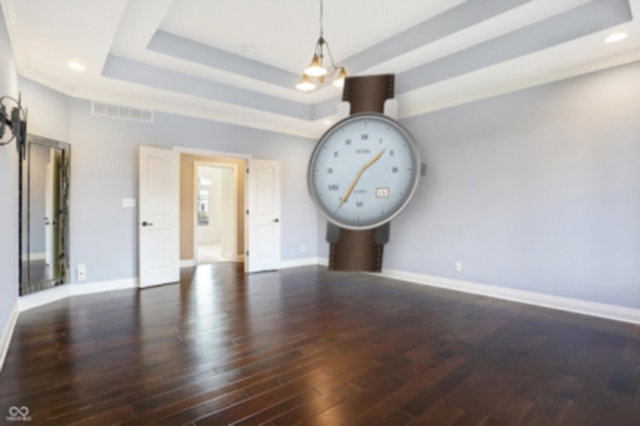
1:35
